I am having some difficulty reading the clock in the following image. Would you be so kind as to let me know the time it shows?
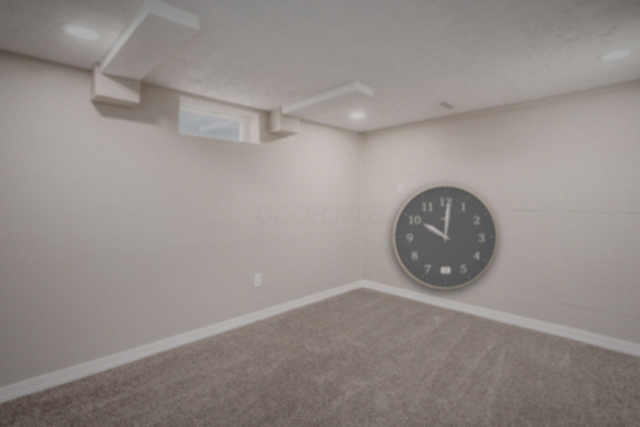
10:01
